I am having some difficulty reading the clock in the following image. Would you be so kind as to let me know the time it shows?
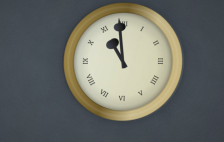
10:59
